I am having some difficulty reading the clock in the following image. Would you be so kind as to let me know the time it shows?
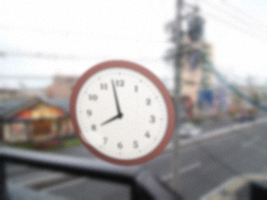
7:58
